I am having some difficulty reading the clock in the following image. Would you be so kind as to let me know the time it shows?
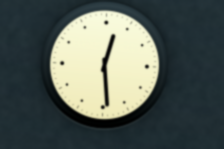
12:29
